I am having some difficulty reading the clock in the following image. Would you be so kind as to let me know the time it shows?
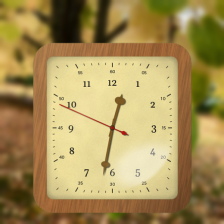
12:31:49
